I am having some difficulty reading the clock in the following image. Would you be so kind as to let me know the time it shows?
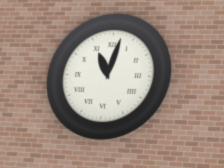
11:02
